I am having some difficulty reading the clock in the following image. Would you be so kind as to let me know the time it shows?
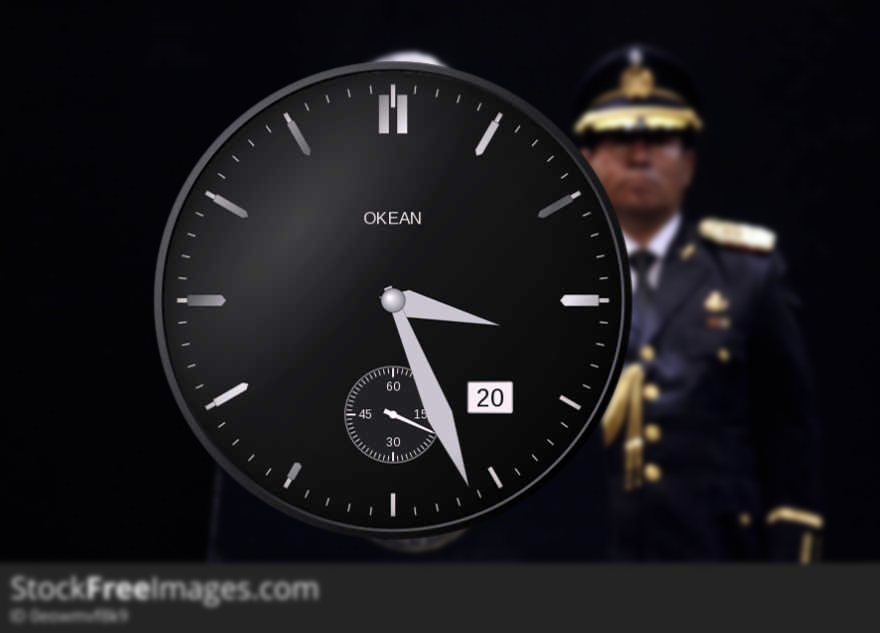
3:26:19
